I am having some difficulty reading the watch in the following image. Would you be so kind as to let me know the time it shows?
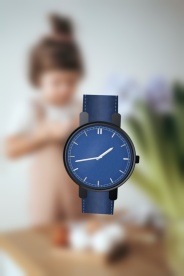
1:43
